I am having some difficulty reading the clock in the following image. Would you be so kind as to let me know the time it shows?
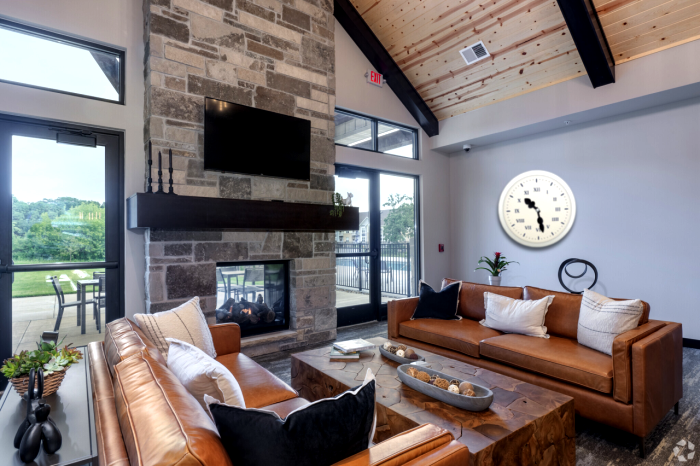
10:28
